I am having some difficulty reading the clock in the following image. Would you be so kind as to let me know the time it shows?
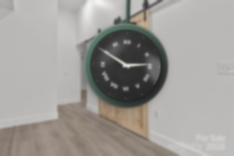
2:50
